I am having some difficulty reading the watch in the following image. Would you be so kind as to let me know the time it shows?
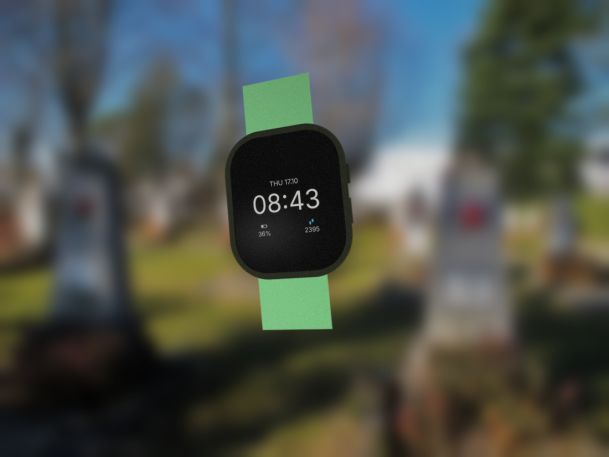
8:43
